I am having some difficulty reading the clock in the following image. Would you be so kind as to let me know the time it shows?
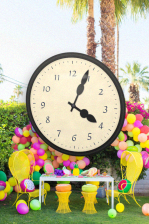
4:04
